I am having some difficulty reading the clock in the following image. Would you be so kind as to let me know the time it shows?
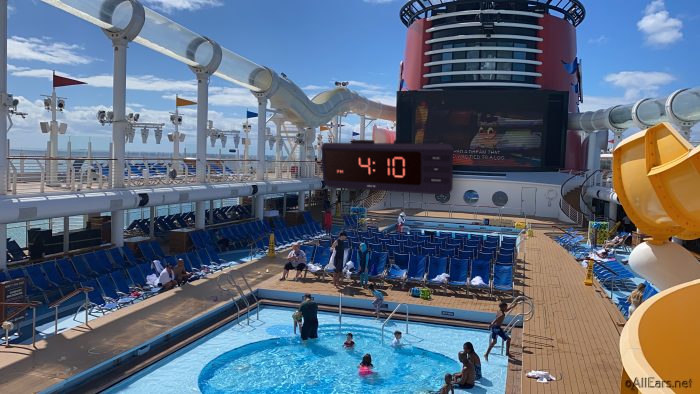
4:10
